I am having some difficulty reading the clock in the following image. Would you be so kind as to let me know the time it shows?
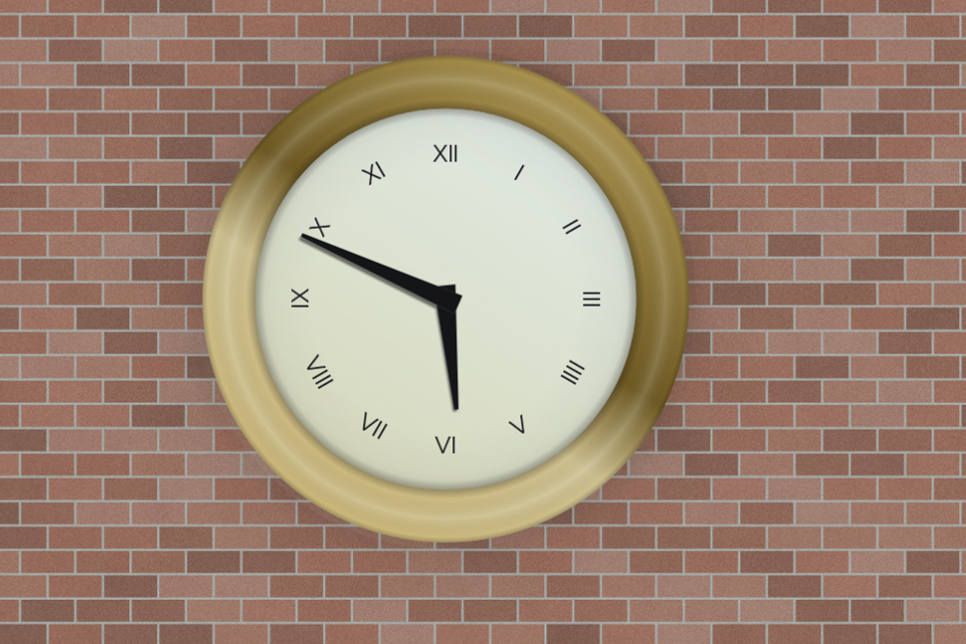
5:49
